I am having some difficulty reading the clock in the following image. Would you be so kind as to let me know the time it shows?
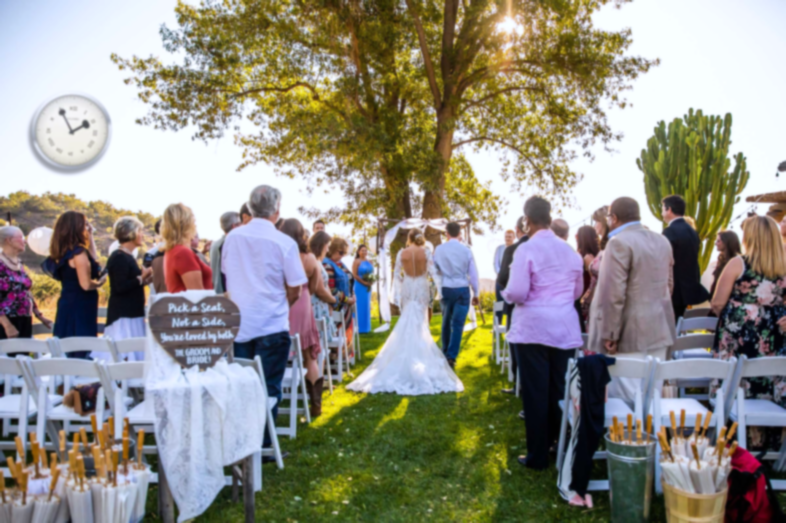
1:55
